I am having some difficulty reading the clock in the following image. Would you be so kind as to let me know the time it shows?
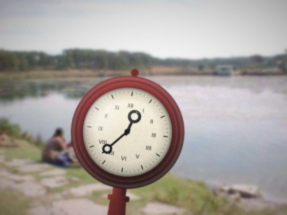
12:37
